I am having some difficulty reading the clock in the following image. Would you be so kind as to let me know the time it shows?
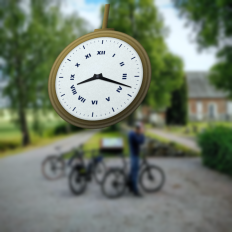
8:18
